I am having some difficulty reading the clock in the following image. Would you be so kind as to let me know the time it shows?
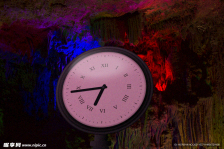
6:44
